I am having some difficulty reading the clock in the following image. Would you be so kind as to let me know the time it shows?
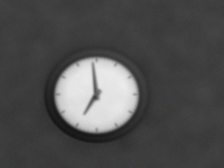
6:59
